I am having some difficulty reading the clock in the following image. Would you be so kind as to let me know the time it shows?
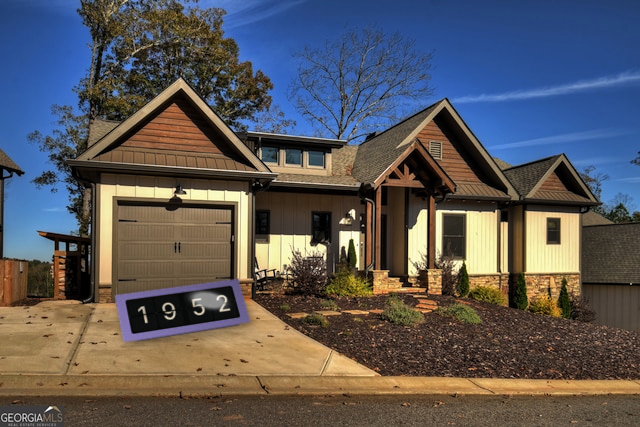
19:52
